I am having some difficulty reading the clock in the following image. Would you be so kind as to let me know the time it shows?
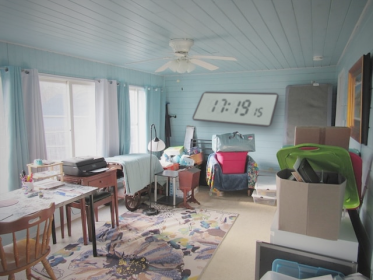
17:19:15
